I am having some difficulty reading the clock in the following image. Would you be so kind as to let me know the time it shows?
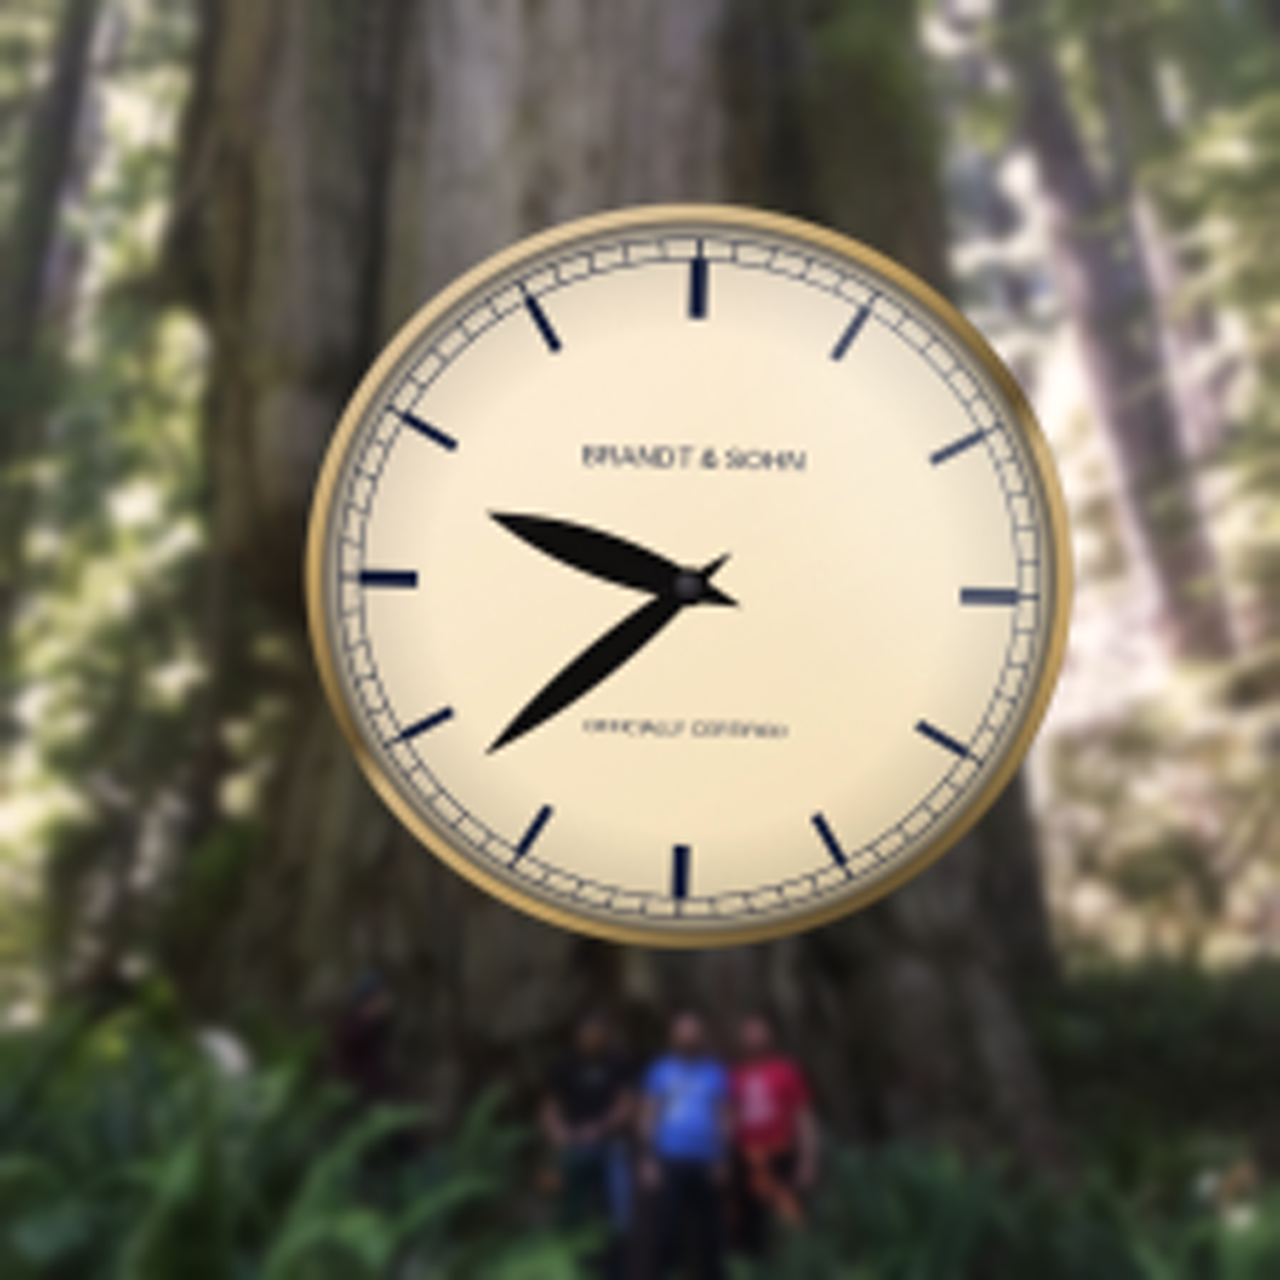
9:38
